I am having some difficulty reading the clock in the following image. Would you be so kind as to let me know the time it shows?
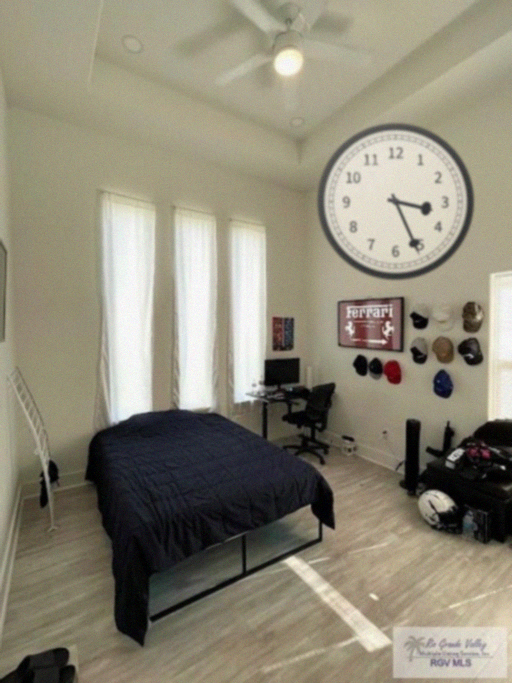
3:26
